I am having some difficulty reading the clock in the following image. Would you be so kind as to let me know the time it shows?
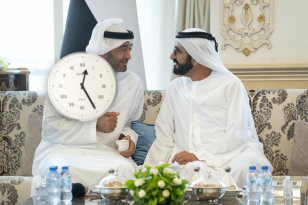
12:25
